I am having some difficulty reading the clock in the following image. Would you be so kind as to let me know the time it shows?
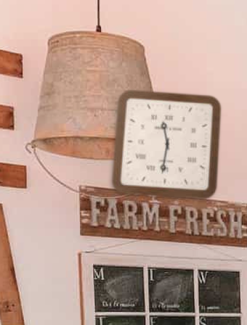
11:31
